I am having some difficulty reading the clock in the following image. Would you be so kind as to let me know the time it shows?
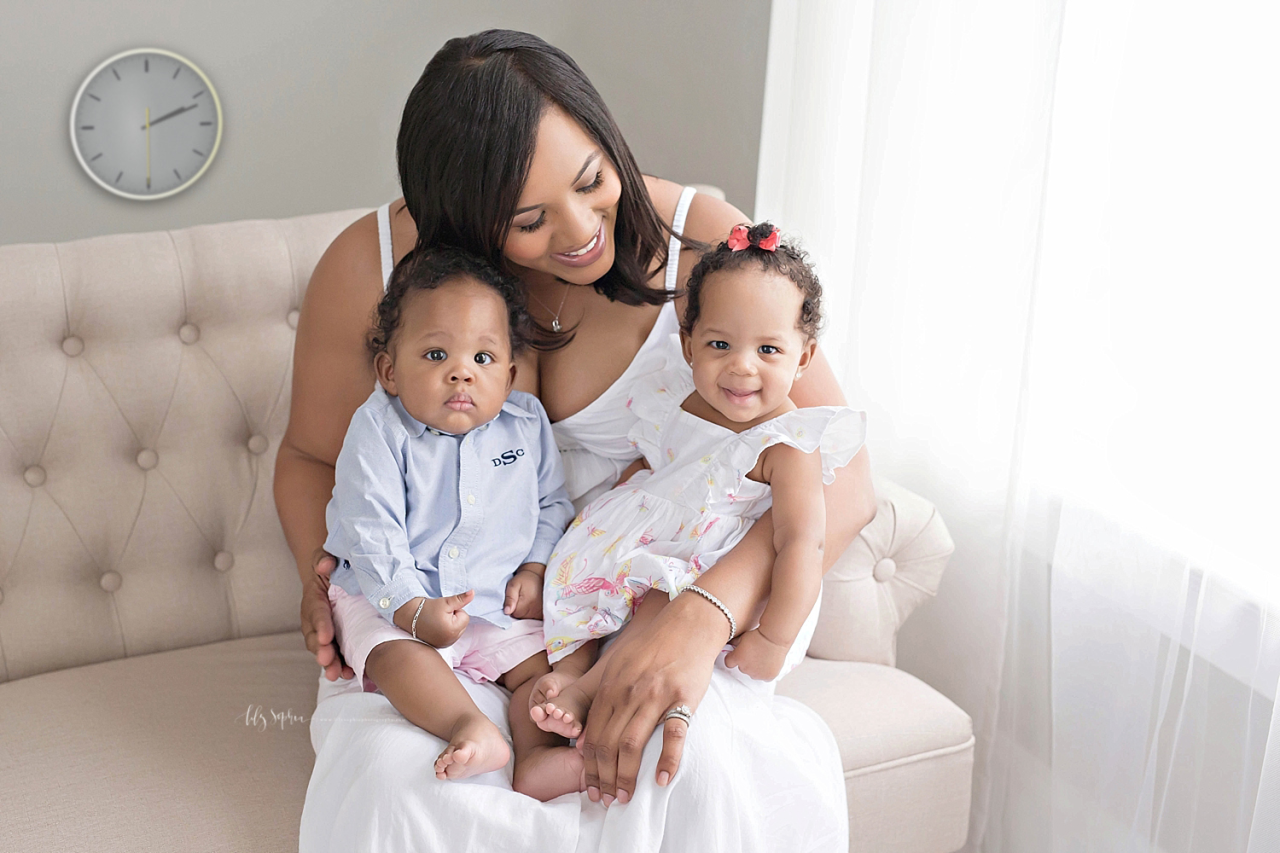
2:11:30
